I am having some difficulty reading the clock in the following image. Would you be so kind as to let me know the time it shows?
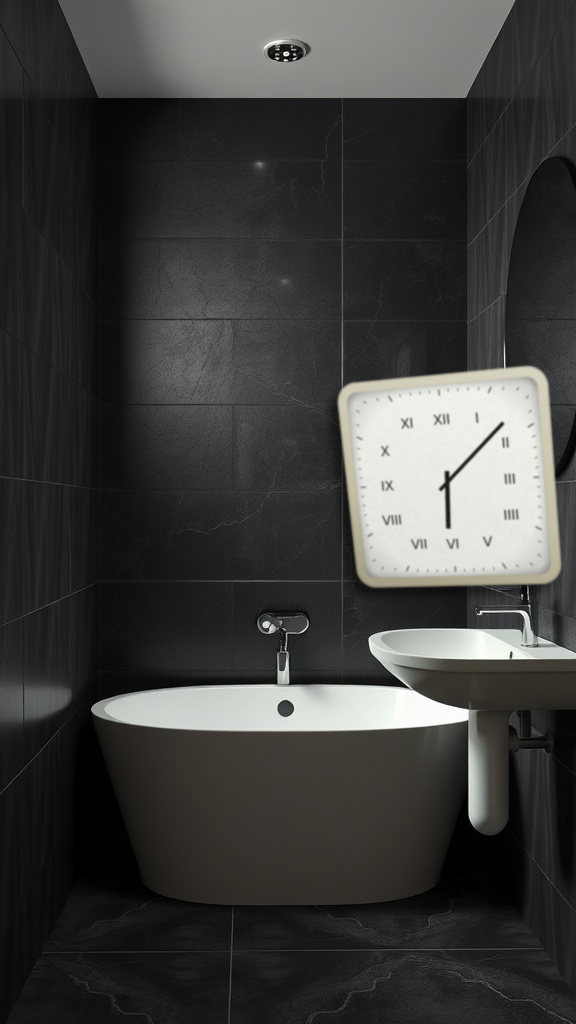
6:08
